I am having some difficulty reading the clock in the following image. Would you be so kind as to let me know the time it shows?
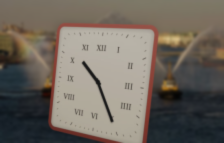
10:25
